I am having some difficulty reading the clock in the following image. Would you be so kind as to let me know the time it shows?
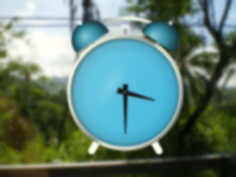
3:30
